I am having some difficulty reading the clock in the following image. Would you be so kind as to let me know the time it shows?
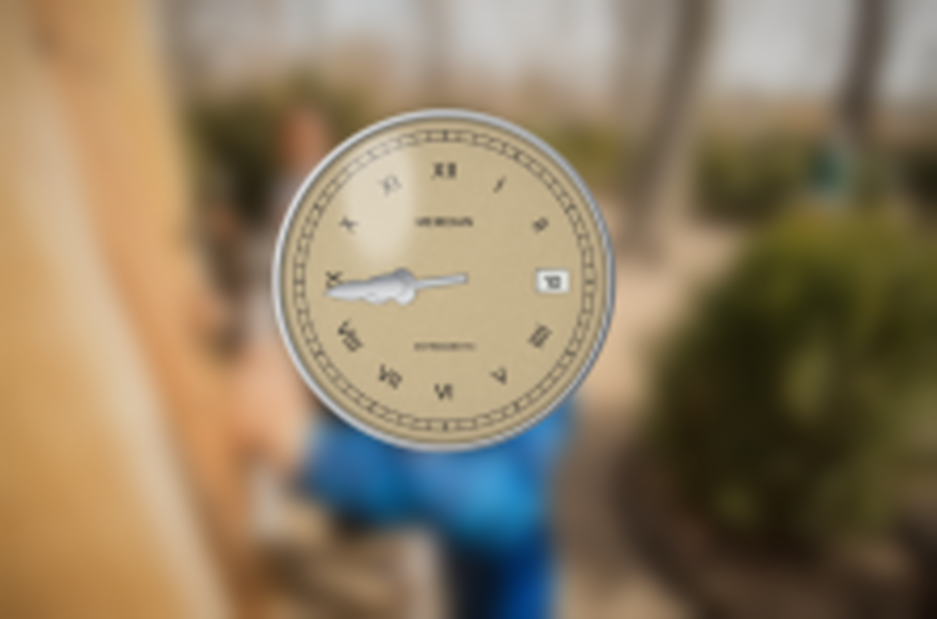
8:44
